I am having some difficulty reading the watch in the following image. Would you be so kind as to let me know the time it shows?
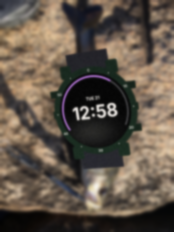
12:58
